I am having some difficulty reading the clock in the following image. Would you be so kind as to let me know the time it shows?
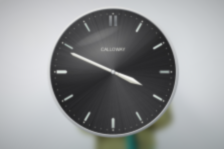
3:49
